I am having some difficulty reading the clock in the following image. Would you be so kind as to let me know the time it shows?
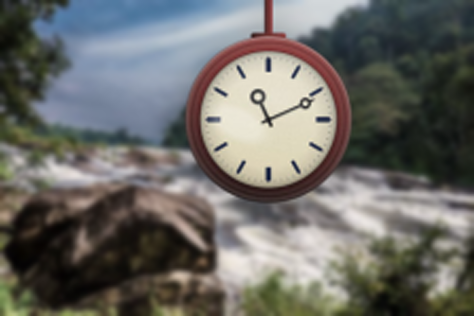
11:11
